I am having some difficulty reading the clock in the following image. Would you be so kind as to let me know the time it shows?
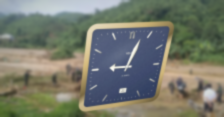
9:03
